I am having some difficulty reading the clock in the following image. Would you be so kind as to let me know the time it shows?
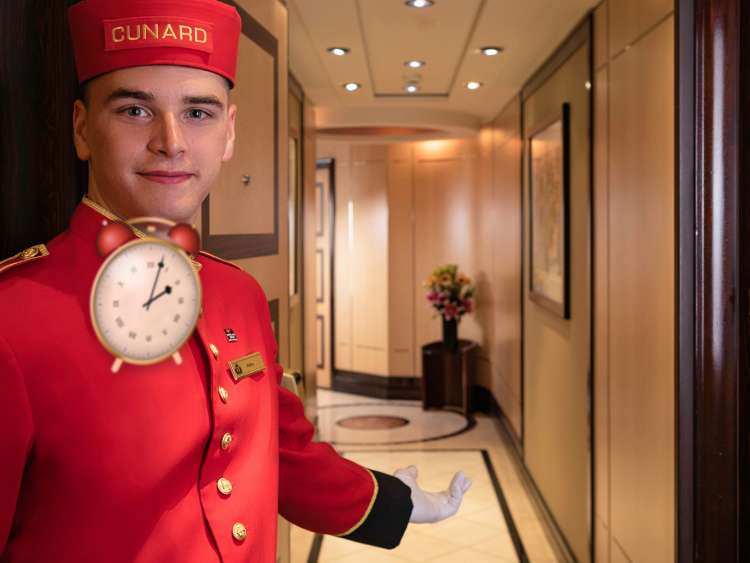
2:03
